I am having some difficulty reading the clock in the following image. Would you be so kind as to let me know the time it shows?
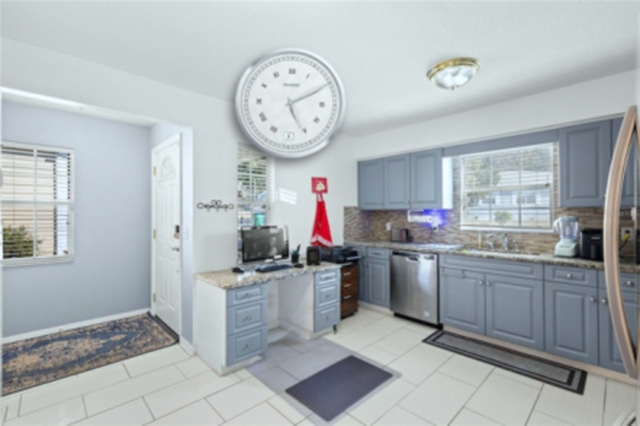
5:10
